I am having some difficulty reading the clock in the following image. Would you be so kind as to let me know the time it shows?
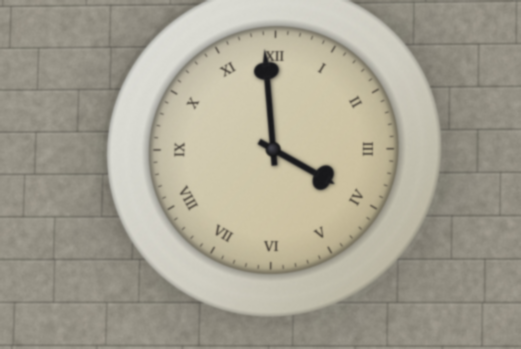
3:59
